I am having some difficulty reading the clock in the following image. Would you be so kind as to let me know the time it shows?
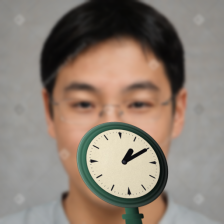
1:10
